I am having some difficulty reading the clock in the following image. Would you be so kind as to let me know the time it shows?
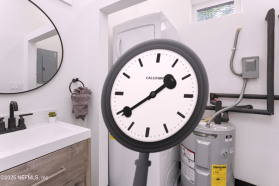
1:39
